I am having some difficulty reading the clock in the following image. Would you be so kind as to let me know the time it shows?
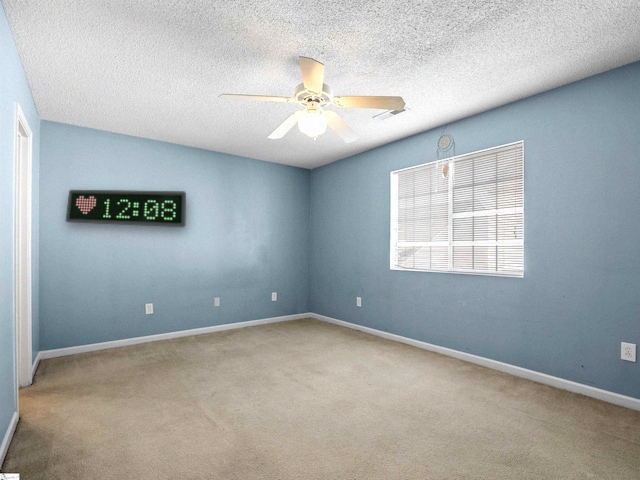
12:08
